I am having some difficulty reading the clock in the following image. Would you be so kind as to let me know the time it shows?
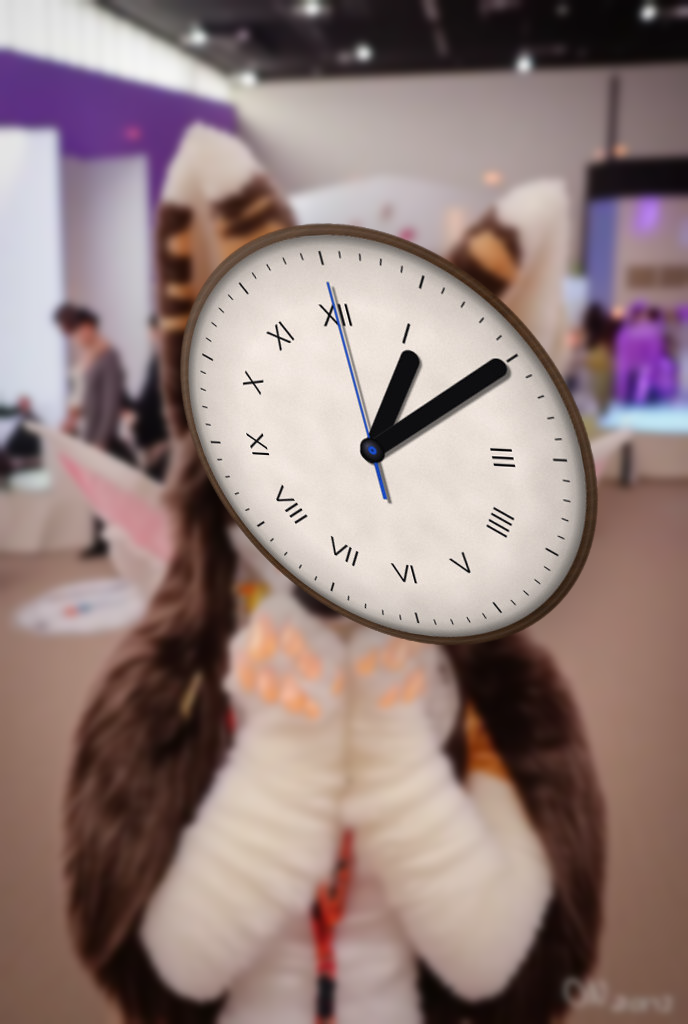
1:10:00
